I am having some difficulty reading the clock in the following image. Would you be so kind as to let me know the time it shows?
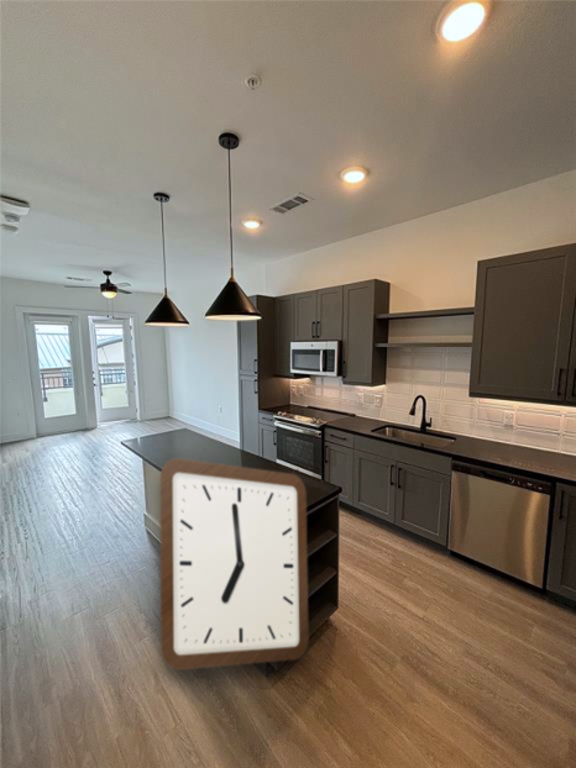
6:59
